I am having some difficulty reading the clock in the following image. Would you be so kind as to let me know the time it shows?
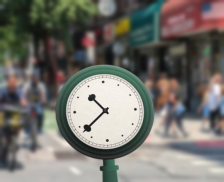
10:38
